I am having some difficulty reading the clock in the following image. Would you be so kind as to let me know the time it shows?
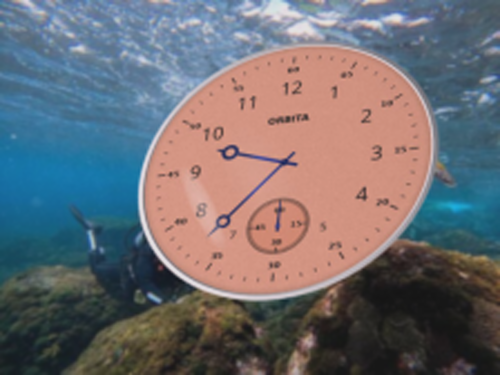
9:37
